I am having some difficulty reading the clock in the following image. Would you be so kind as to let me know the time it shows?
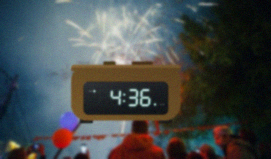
4:36
